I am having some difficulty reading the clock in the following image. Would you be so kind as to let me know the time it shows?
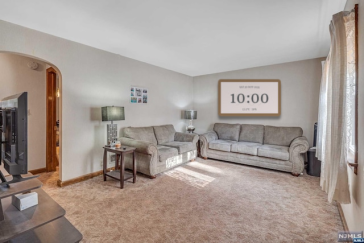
10:00
